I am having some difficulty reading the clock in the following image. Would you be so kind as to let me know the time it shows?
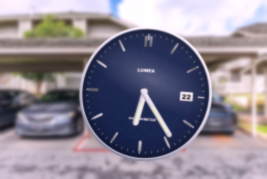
6:24
